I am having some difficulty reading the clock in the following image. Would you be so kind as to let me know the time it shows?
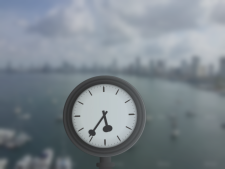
5:36
